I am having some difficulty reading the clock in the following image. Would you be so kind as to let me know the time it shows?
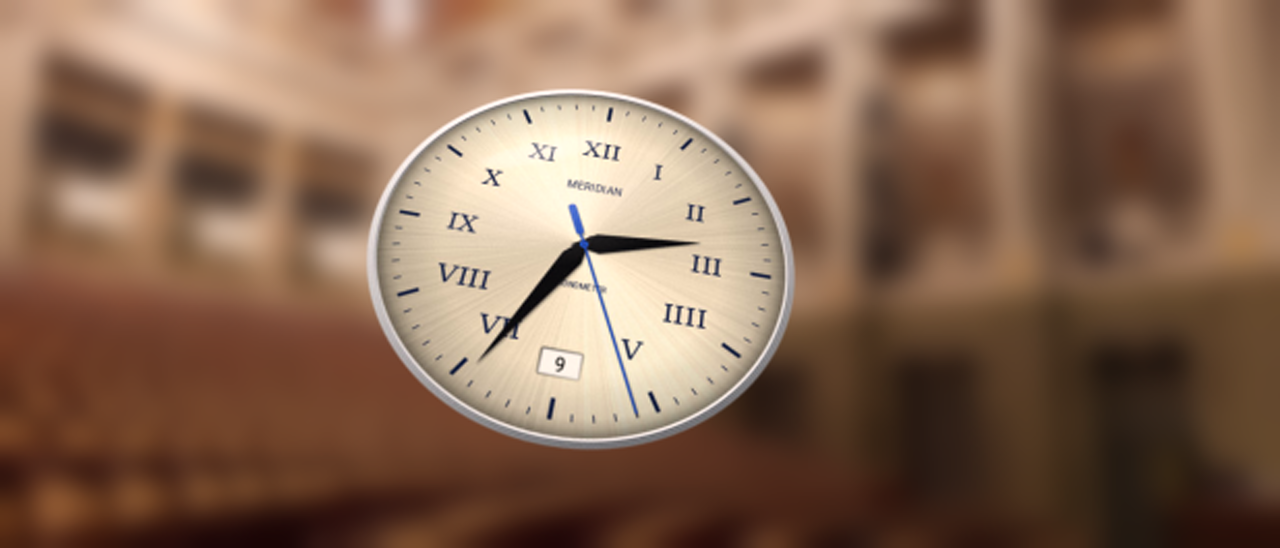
2:34:26
